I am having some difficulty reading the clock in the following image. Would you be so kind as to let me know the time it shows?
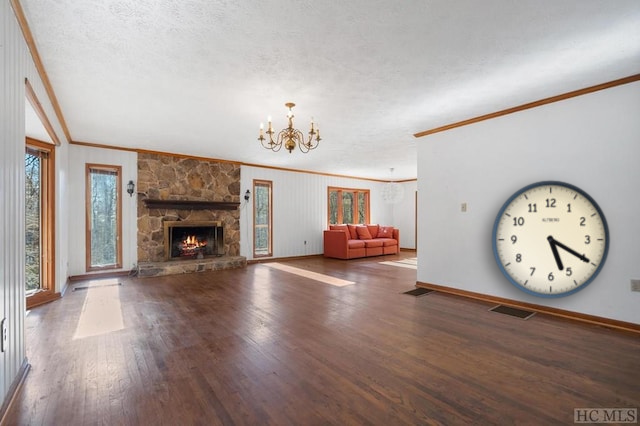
5:20
